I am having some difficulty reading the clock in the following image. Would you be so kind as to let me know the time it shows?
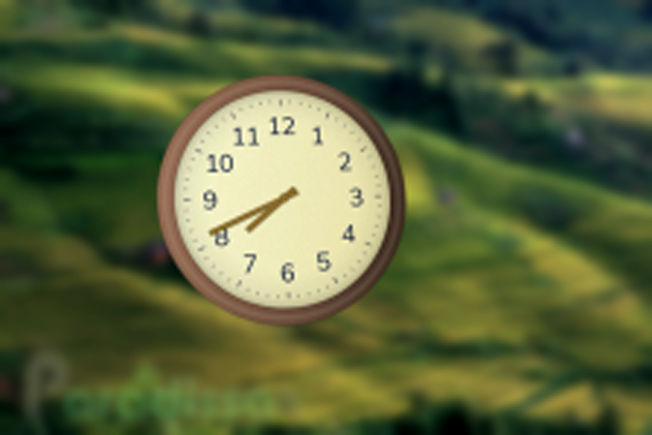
7:41
